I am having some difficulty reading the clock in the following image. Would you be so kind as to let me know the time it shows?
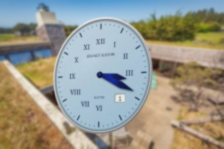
3:19
